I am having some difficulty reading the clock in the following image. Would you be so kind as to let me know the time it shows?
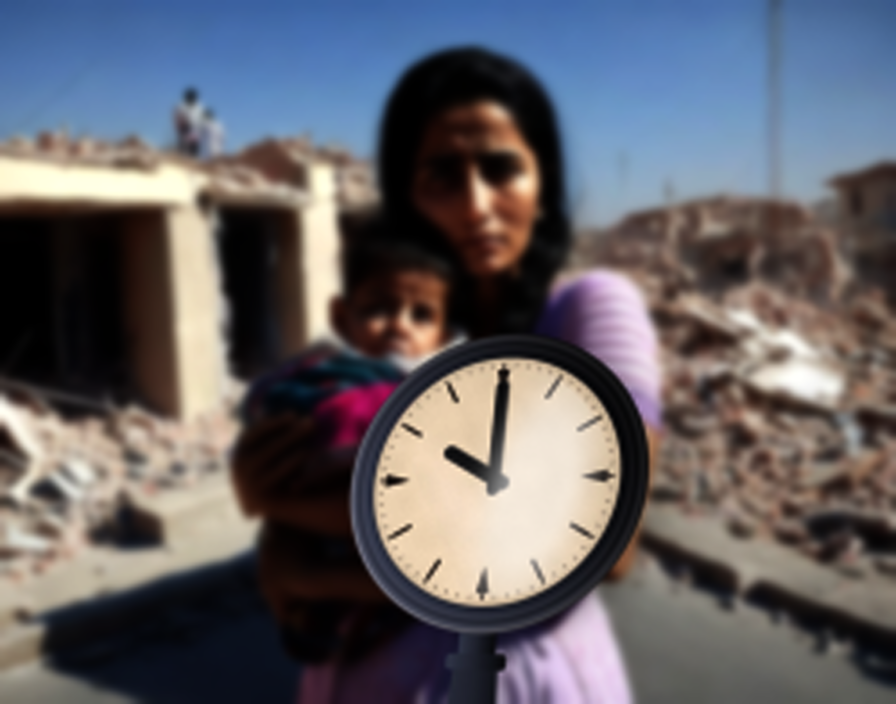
10:00
